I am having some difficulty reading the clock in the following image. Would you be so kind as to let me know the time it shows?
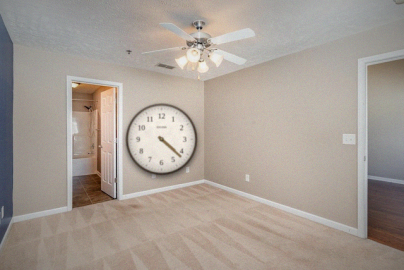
4:22
